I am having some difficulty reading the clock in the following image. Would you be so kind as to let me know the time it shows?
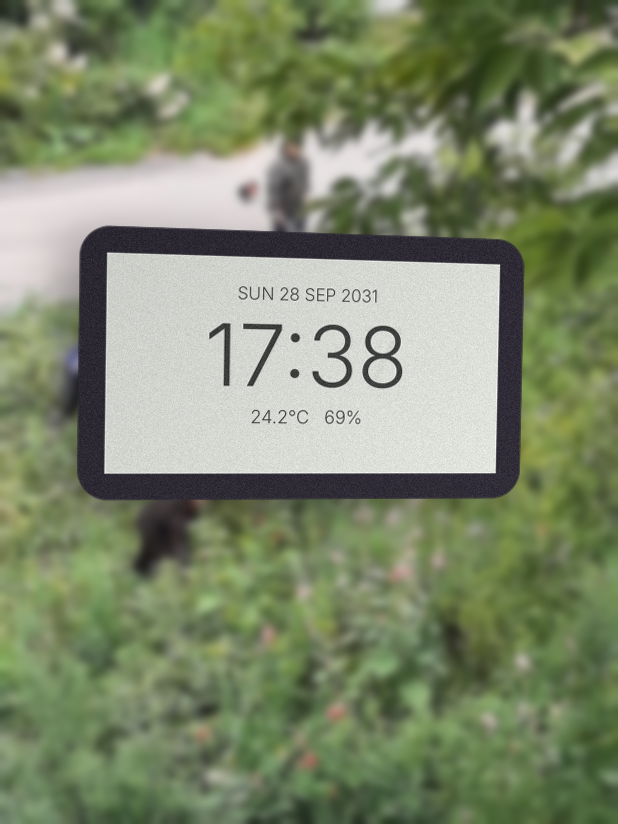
17:38
